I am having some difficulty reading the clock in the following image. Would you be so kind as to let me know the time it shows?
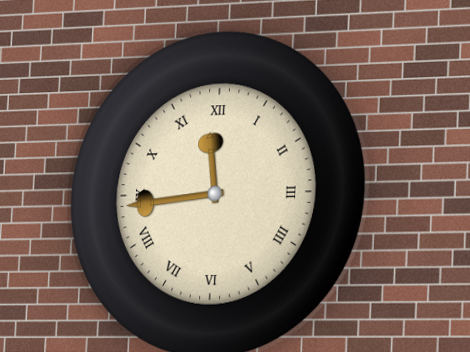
11:44
